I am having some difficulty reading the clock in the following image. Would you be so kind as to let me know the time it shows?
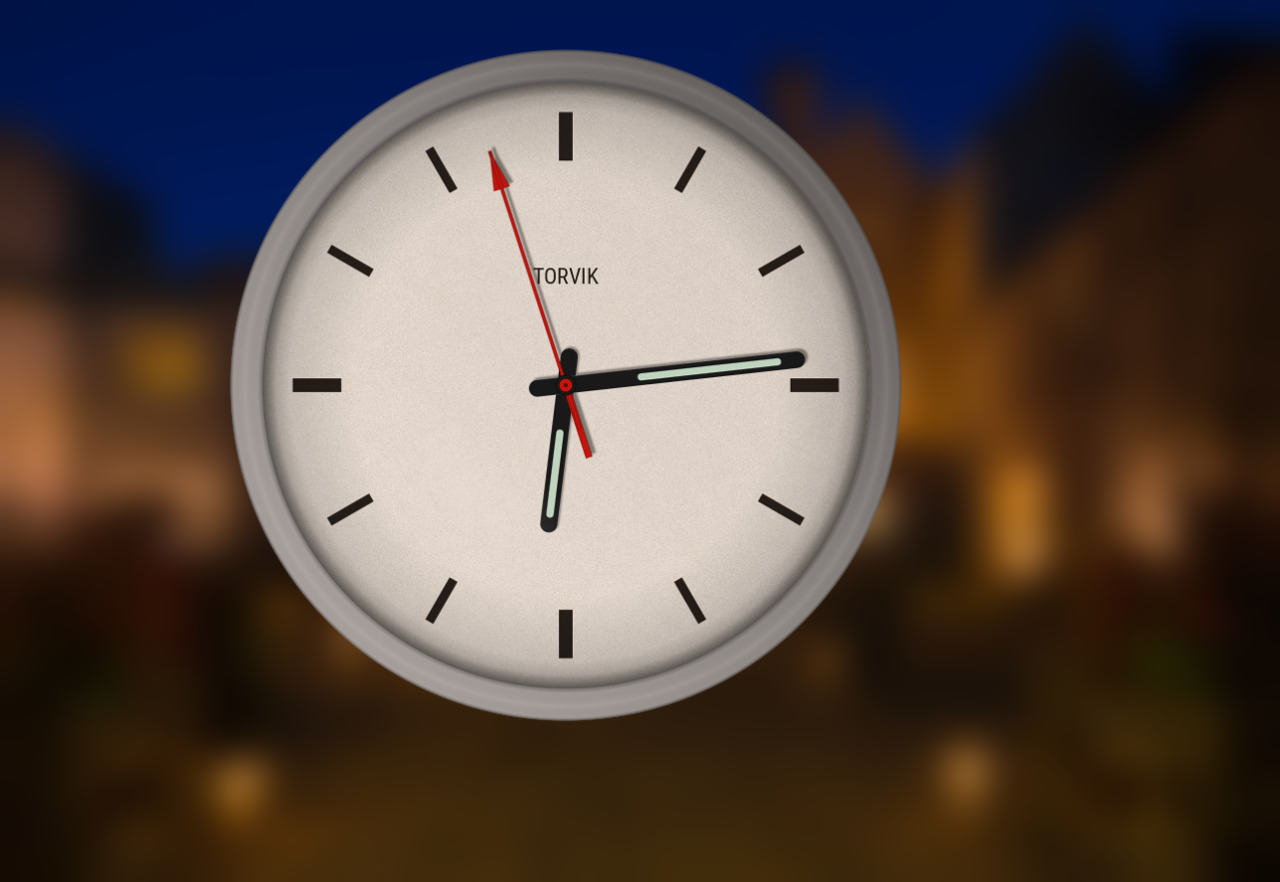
6:13:57
